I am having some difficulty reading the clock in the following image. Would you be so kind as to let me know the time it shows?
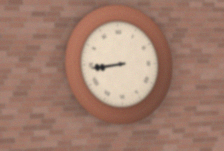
8:44
